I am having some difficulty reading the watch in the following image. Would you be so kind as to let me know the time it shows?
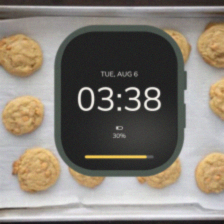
3:38
